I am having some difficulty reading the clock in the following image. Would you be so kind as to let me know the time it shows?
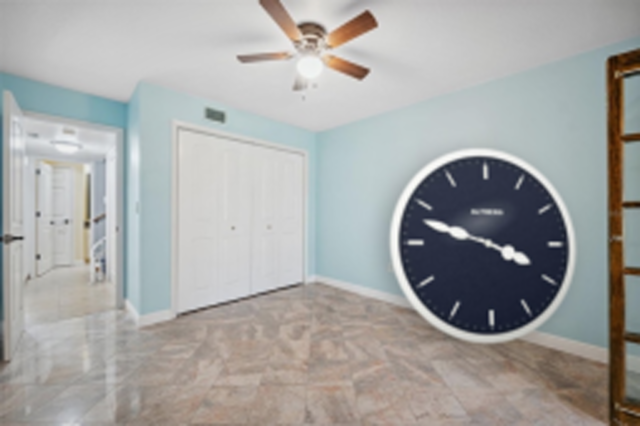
3:48
